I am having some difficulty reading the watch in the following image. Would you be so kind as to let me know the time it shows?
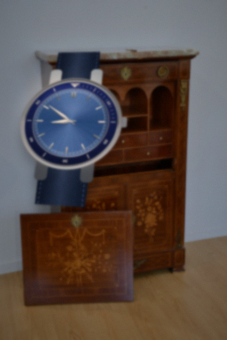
8:51
